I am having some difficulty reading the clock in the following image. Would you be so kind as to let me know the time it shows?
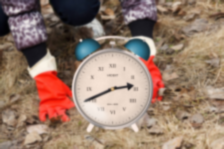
2:41
